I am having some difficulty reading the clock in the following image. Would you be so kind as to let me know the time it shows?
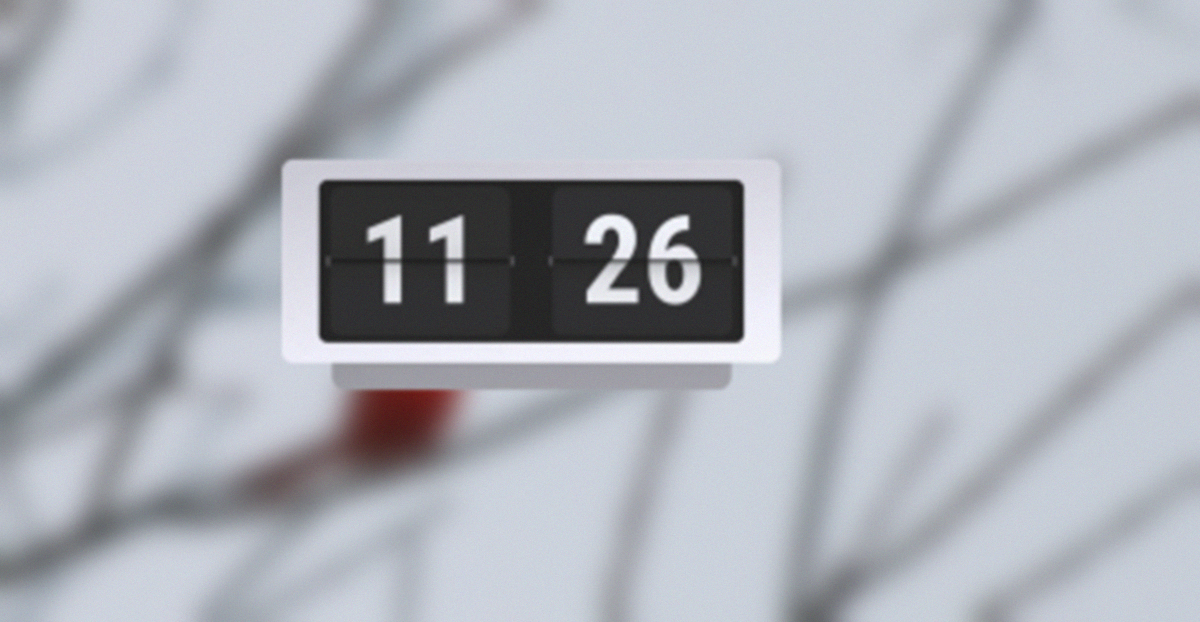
11:26
